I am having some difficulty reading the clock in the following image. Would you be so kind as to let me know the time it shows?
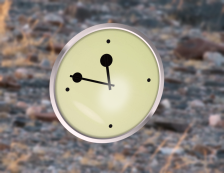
11:48
